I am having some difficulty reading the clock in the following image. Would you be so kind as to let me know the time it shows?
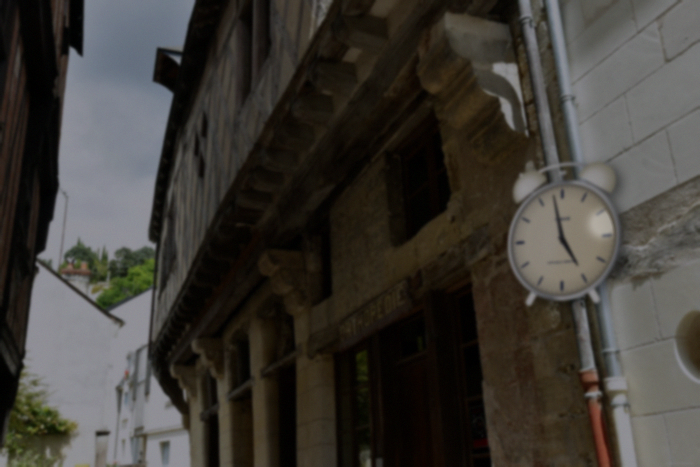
4:58
